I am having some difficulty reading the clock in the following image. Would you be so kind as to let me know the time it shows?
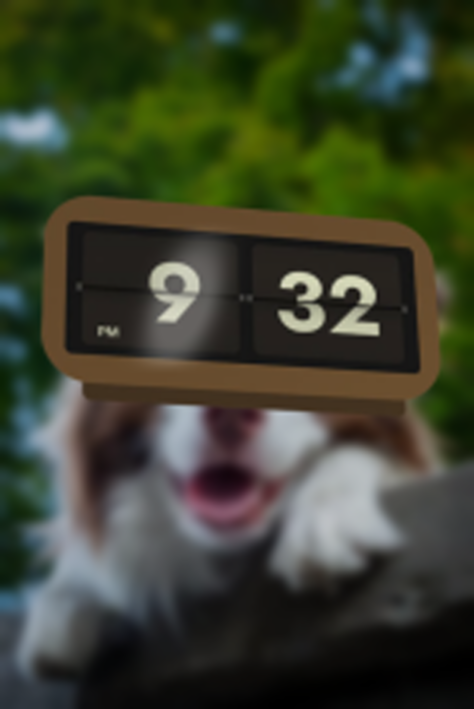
9:32
